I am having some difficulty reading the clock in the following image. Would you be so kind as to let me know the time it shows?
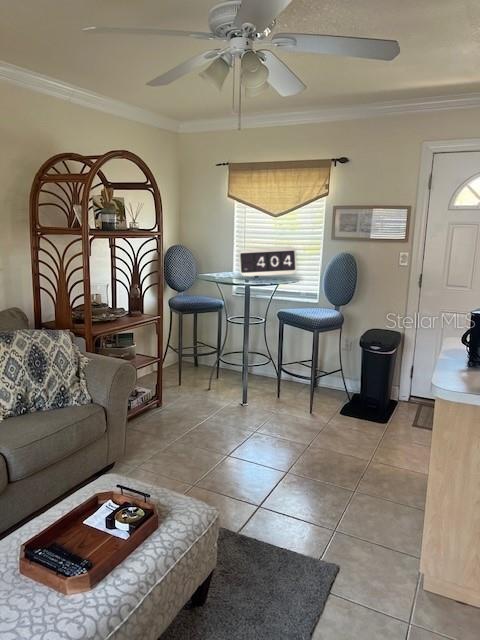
4:04
